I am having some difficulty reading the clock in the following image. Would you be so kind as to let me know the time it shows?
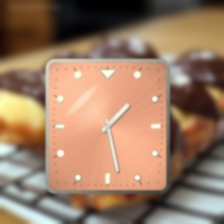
1:28
